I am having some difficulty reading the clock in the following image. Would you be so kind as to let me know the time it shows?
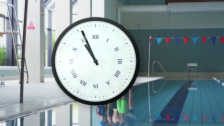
10:56
